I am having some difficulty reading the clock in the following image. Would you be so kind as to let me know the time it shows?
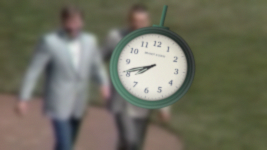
7:41
